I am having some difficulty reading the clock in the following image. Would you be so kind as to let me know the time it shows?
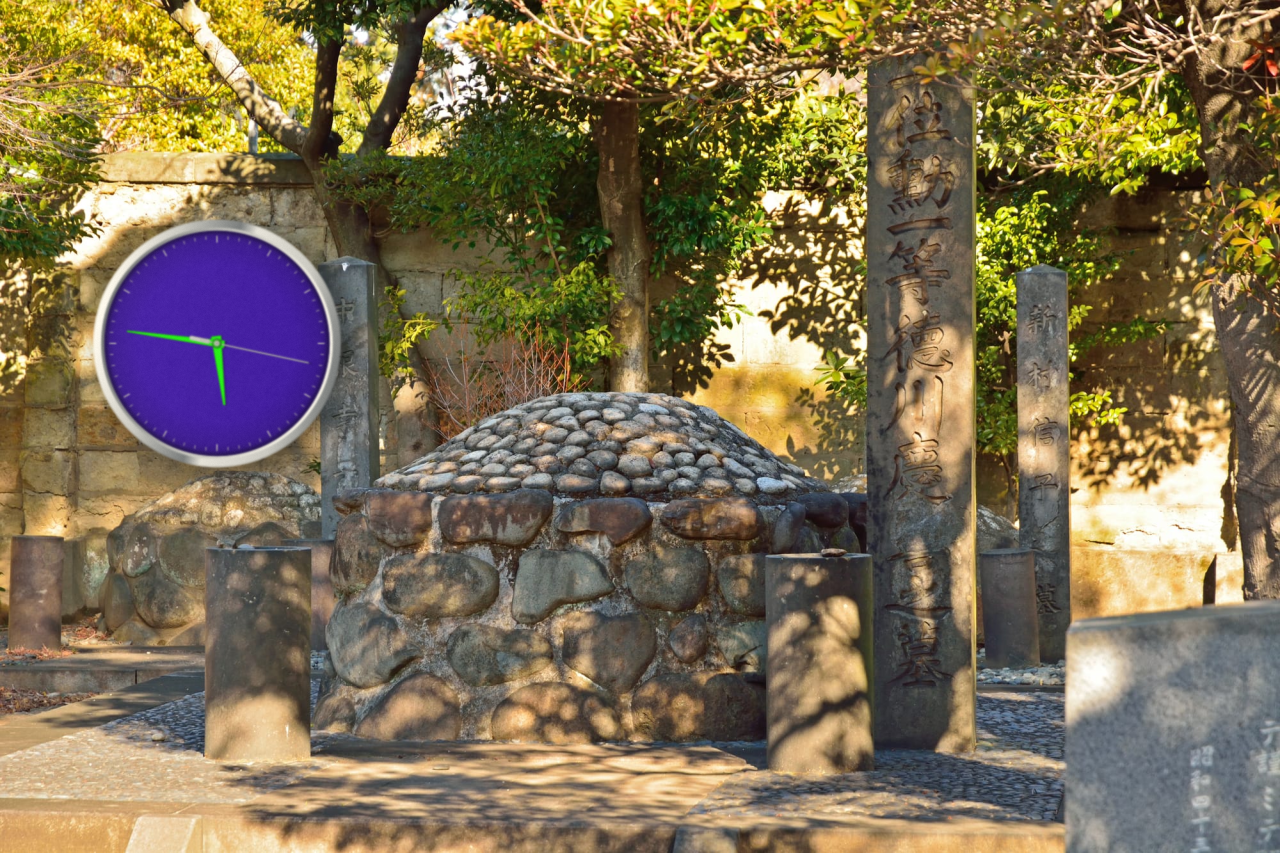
5:46:17
